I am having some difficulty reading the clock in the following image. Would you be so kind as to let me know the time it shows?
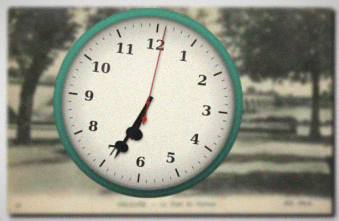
6:34:01
